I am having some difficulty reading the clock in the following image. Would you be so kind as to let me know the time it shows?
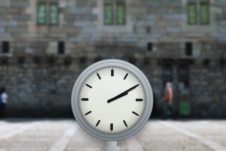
2:10
